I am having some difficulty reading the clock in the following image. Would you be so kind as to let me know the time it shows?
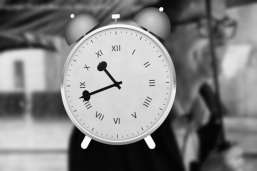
10:42
